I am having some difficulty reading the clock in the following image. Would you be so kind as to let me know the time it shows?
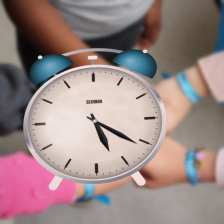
5:21
